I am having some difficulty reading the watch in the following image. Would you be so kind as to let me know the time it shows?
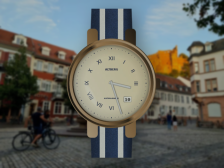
3:27
